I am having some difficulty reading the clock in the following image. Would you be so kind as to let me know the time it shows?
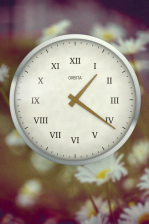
1:21
